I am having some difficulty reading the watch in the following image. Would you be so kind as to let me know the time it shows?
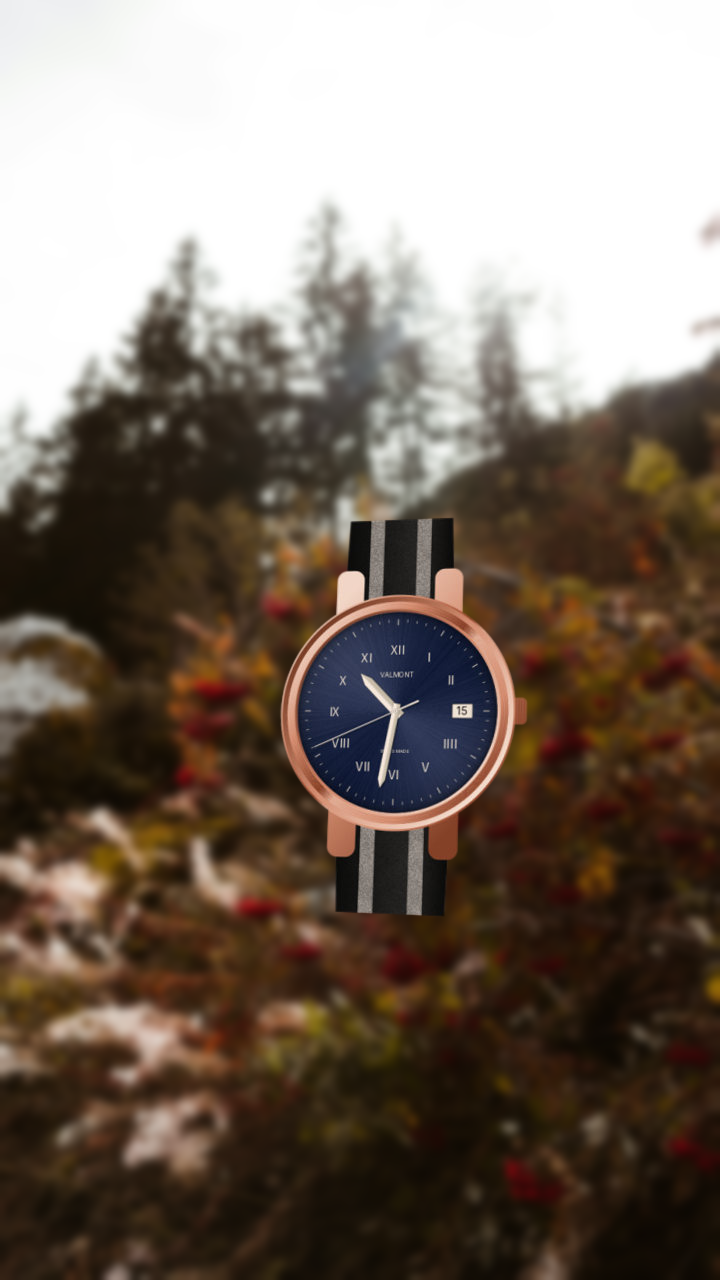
10:31:41
